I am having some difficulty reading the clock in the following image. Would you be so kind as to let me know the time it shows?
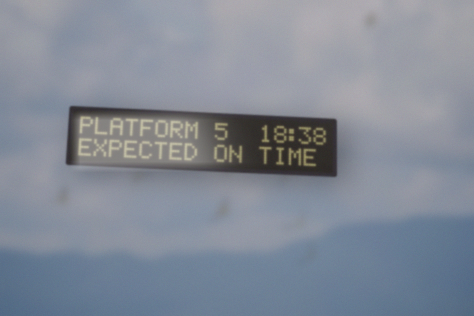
18:38
